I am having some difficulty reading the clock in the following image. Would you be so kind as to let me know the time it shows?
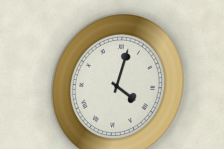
4:02
